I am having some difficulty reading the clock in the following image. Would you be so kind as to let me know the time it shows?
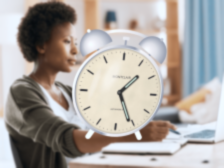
1:26
